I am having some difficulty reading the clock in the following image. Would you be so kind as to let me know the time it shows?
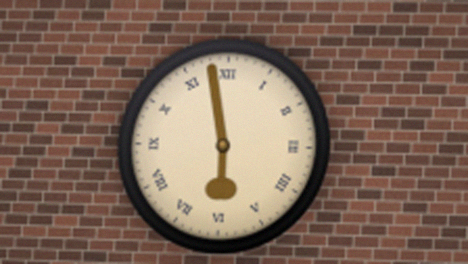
5:58
